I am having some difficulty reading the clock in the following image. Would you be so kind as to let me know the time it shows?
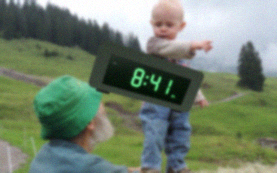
8:41
